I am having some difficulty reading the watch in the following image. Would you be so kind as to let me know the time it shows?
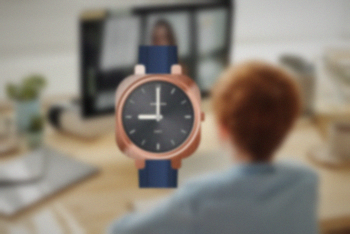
9:00
